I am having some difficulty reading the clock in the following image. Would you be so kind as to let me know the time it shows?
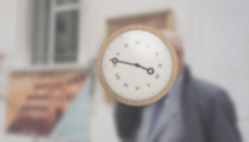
3:47
